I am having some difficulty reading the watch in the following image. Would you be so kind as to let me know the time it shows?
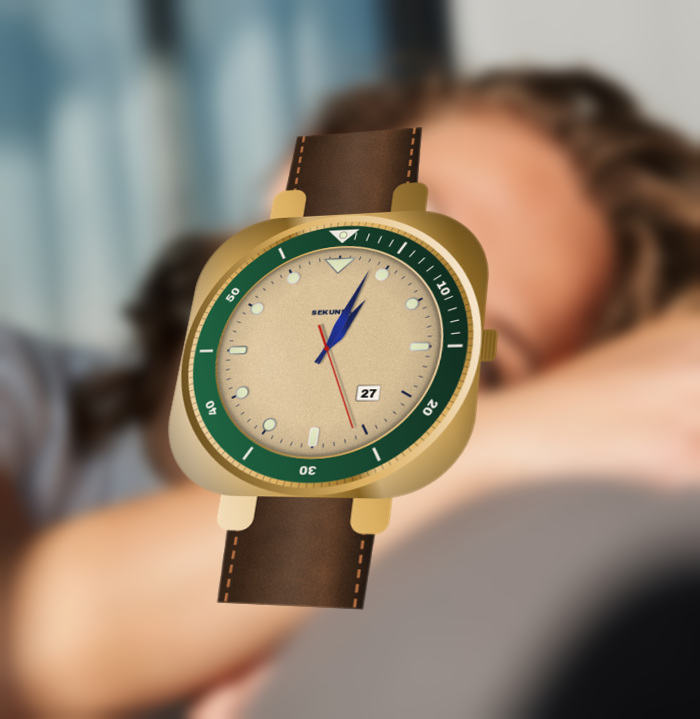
1:03:26
